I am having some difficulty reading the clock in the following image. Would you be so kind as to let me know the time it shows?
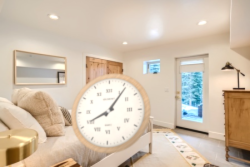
8:06
